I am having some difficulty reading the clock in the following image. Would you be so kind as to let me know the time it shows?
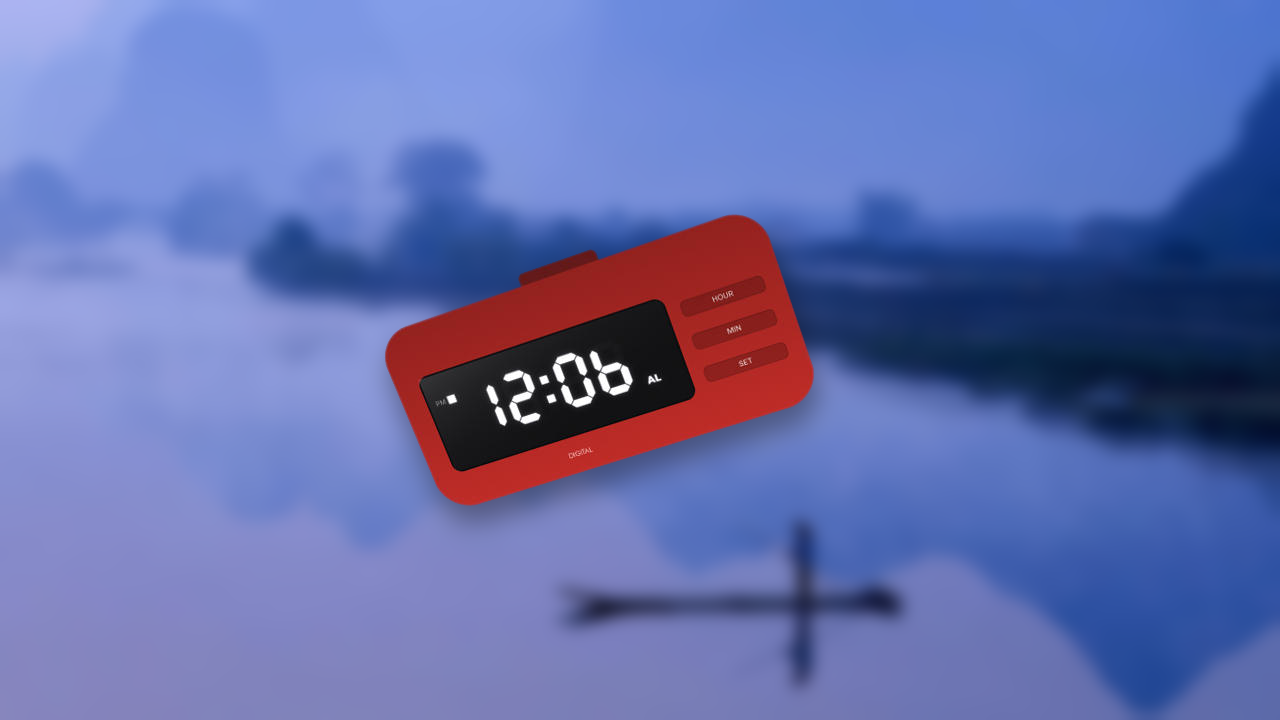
12:06
